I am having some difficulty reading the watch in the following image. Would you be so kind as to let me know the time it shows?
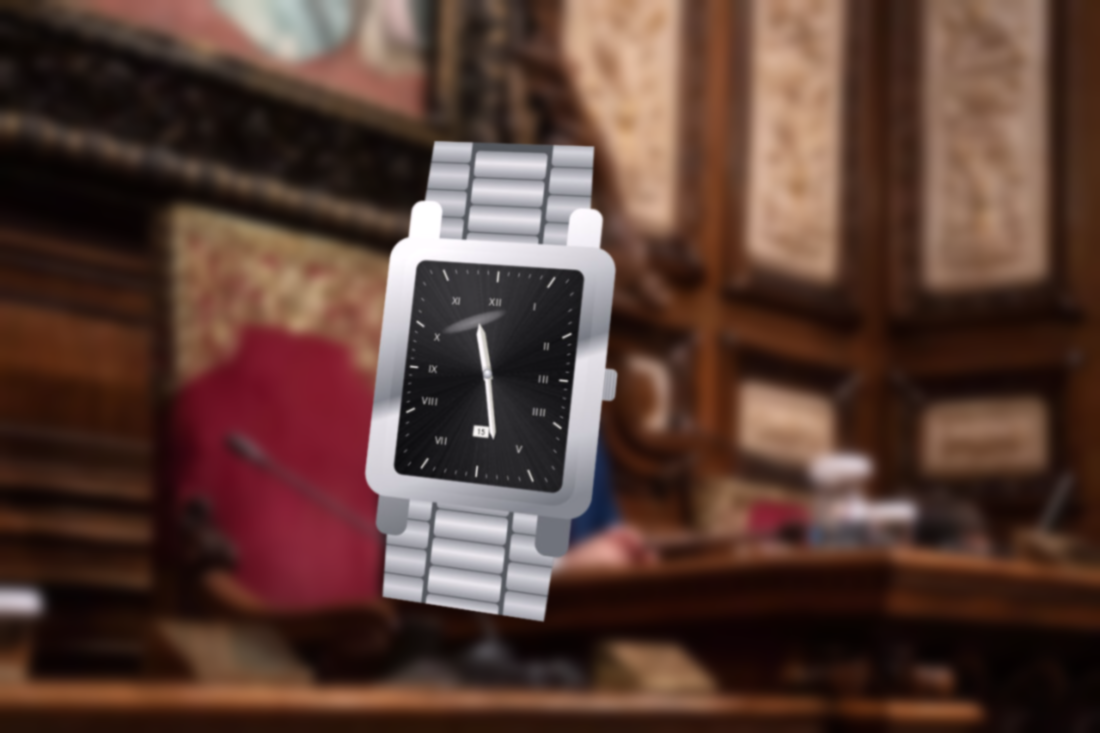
11:28
